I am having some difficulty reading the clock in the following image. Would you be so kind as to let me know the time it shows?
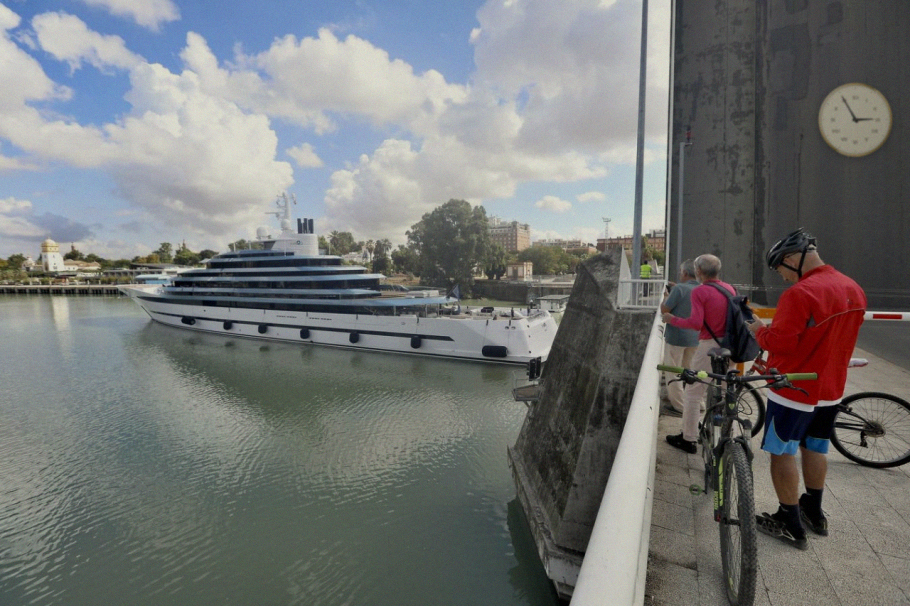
2:55
